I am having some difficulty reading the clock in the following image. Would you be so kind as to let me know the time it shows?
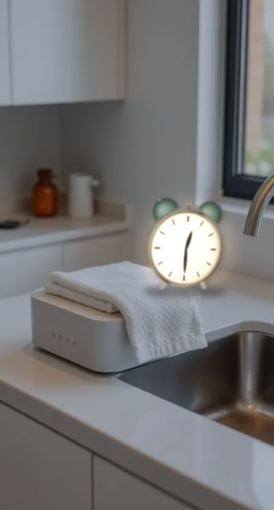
12:30
